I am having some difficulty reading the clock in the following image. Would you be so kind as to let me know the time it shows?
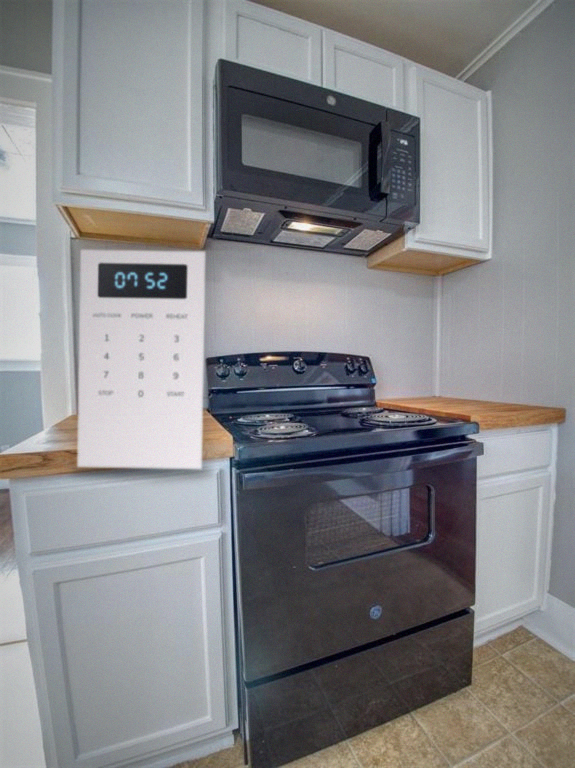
7:52
